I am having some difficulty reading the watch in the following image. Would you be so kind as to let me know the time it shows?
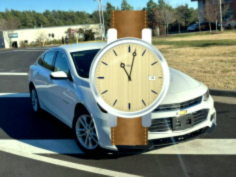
11:02
